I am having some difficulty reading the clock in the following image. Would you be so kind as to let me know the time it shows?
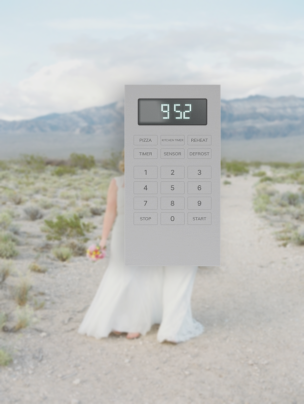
9:52
